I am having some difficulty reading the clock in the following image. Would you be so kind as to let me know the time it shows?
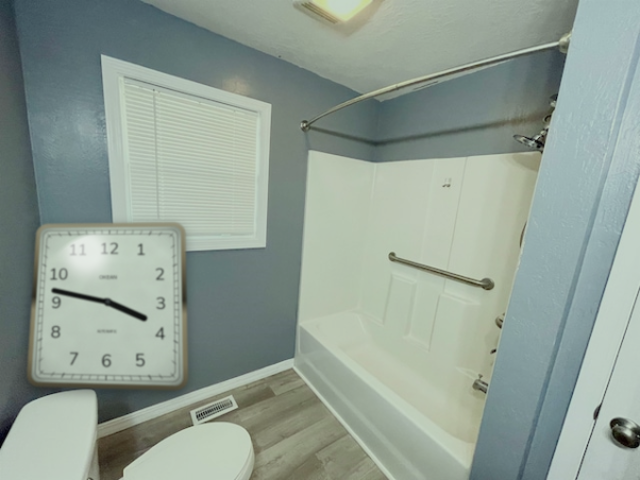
3:47
